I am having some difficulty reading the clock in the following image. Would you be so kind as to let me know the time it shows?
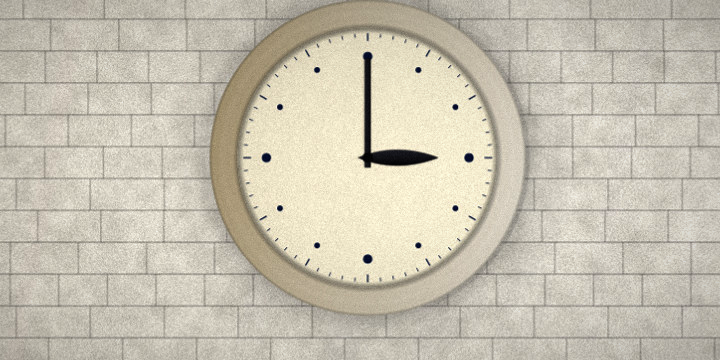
3:00
